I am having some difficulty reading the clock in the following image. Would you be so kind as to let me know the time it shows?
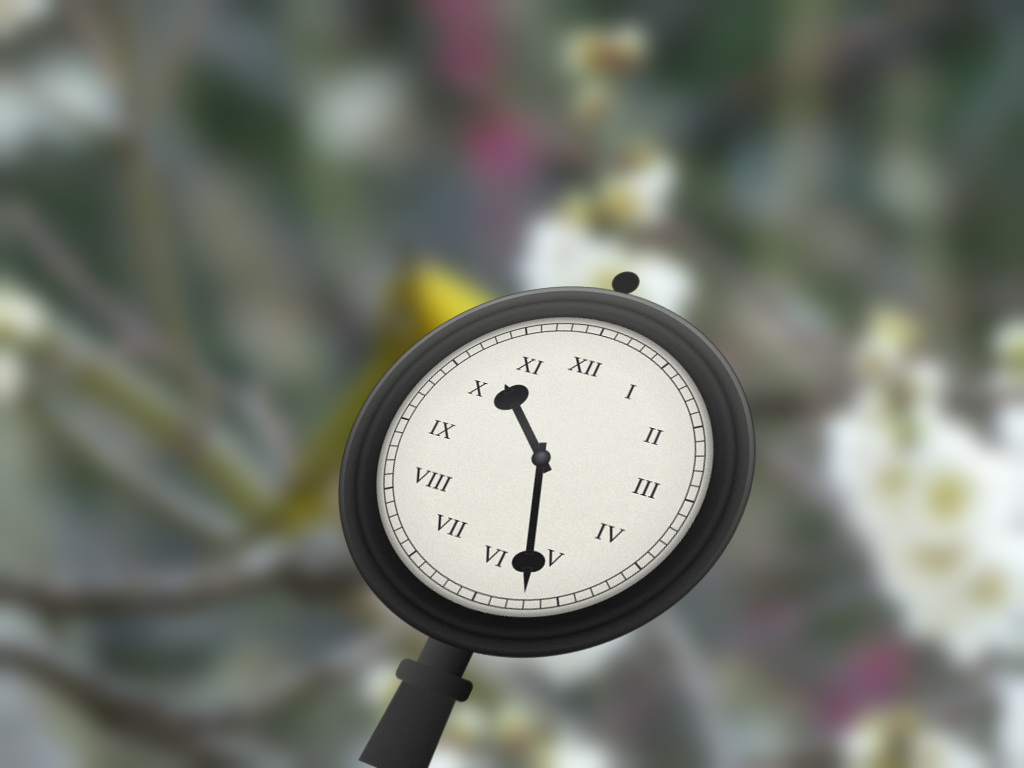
10:27
